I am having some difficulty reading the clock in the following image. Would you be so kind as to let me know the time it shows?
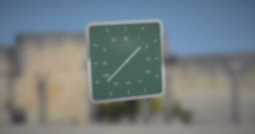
1:38
